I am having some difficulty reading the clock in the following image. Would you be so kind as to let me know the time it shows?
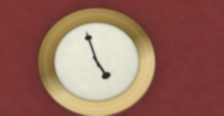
4:57
